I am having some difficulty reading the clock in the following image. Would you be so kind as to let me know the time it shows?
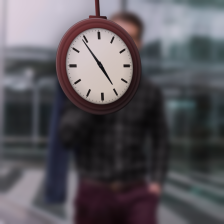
4:54
